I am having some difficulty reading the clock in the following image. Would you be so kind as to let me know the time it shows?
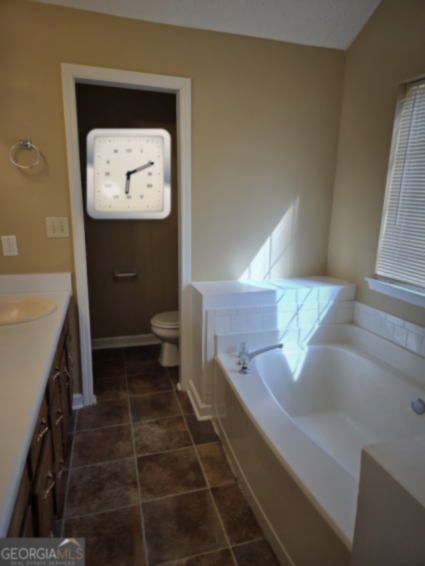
6:11
